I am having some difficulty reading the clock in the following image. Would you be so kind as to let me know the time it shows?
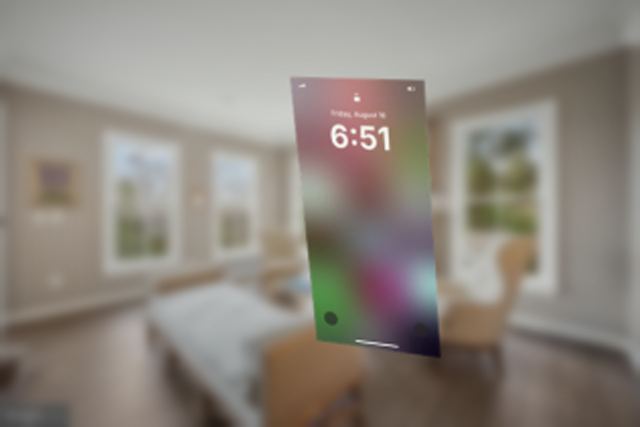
6:51
